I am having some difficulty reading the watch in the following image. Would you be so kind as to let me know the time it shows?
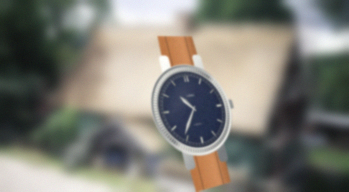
10:36
